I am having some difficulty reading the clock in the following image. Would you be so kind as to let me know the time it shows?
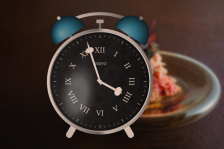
3:57
